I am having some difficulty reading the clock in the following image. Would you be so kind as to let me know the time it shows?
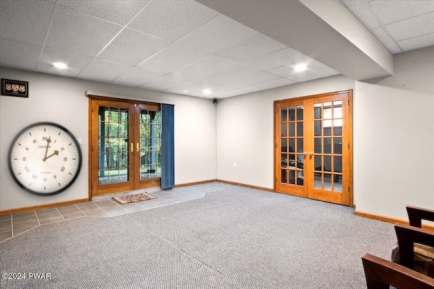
2:02
